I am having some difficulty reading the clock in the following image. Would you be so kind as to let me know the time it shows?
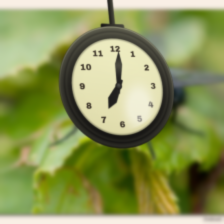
7:01
